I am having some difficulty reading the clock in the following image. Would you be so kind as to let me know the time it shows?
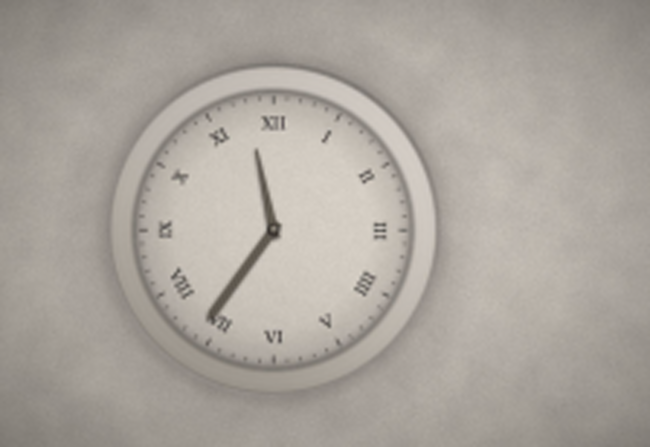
11:36
